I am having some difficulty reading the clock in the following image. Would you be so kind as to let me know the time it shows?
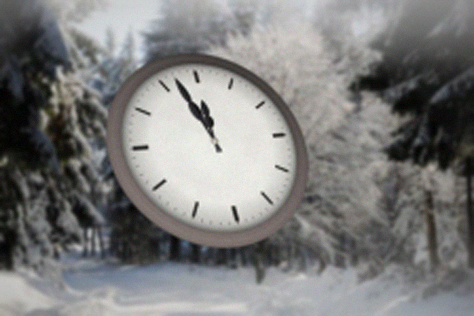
11:57
